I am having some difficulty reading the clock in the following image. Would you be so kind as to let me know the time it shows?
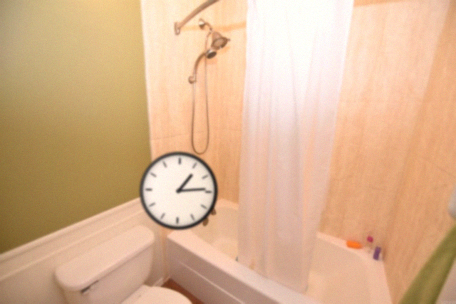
1:14
